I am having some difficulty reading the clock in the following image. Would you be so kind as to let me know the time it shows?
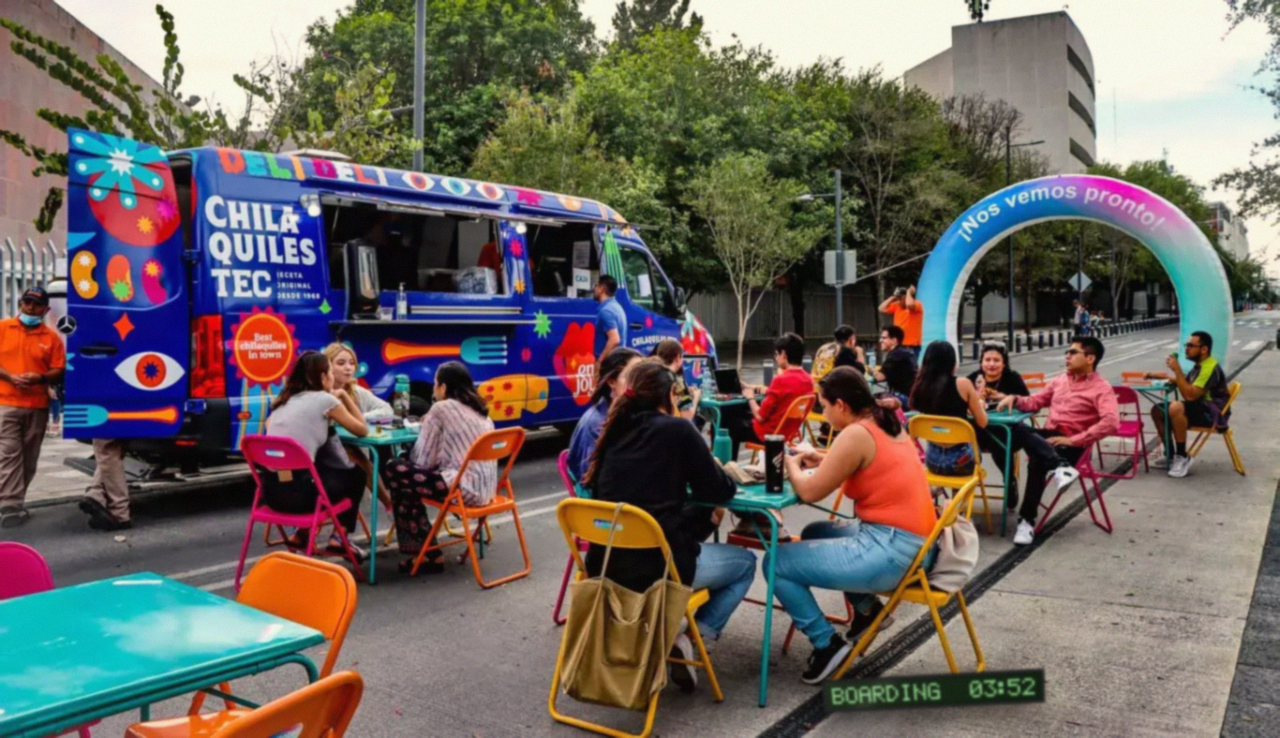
3:52
